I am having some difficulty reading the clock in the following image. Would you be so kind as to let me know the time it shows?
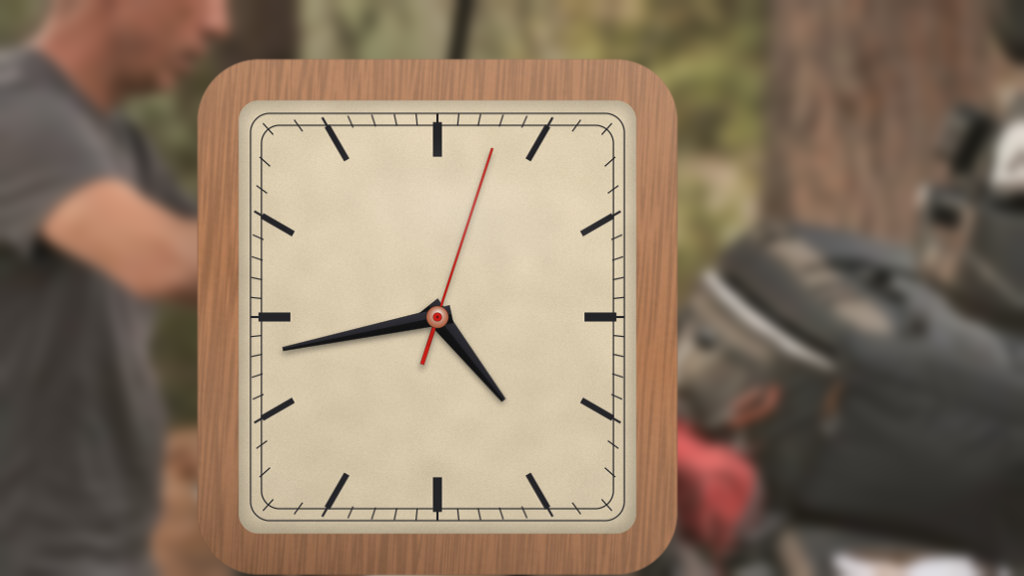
4:43:03
